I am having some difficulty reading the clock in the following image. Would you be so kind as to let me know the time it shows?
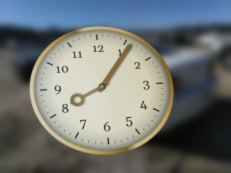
8:06
